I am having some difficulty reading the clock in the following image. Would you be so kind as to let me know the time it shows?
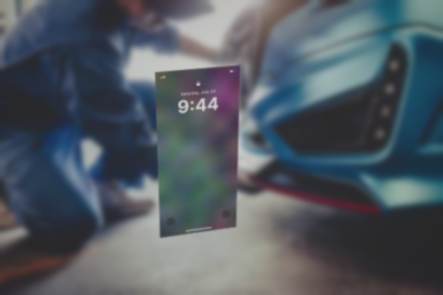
9:44
